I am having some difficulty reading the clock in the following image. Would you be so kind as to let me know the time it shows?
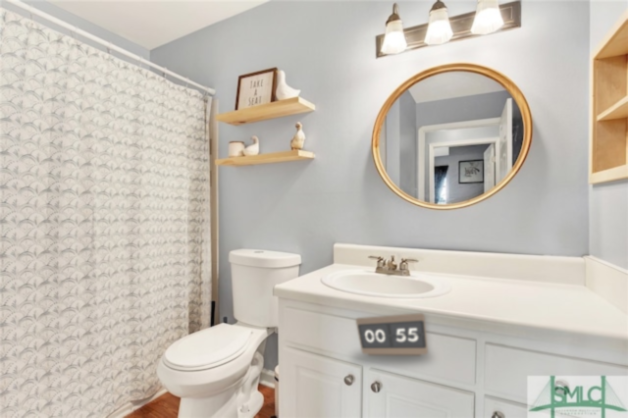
0:55
